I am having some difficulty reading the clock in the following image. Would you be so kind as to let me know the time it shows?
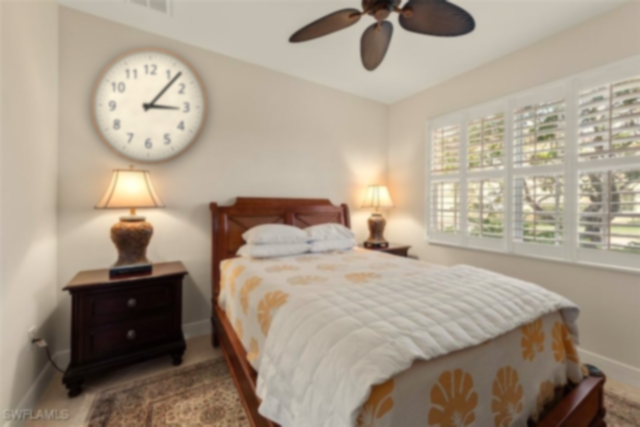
3:07
